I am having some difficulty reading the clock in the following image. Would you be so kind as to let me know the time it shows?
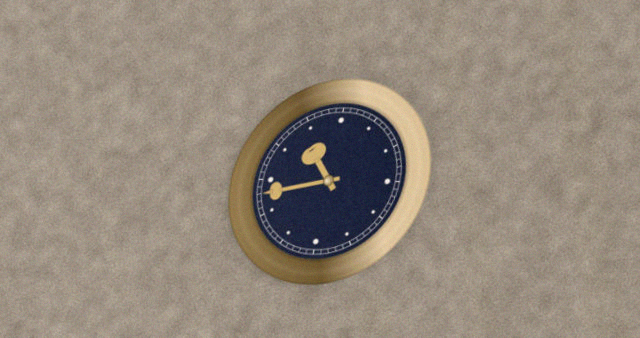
10:43
